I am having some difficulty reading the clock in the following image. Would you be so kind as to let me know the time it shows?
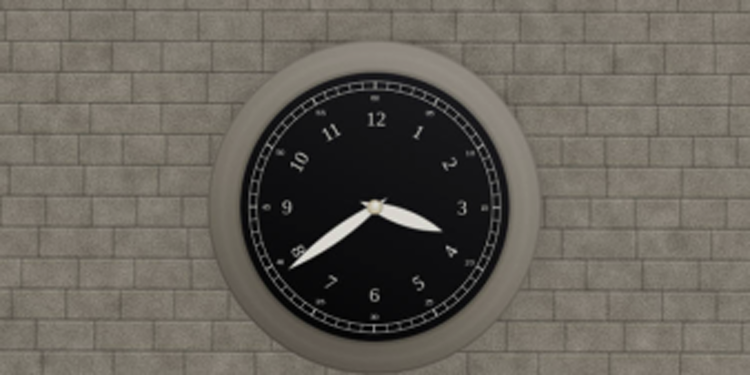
3:39
